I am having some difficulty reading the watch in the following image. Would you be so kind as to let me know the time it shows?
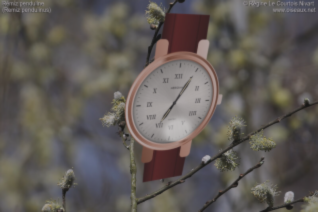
7:05
